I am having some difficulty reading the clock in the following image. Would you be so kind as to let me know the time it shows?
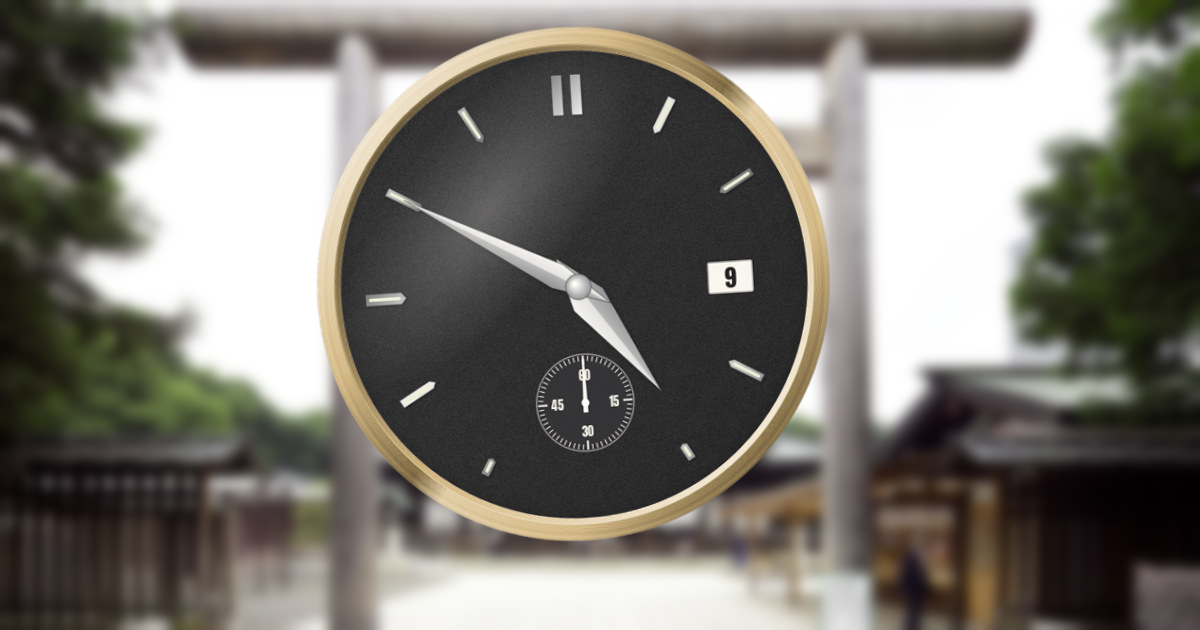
4:50:00
